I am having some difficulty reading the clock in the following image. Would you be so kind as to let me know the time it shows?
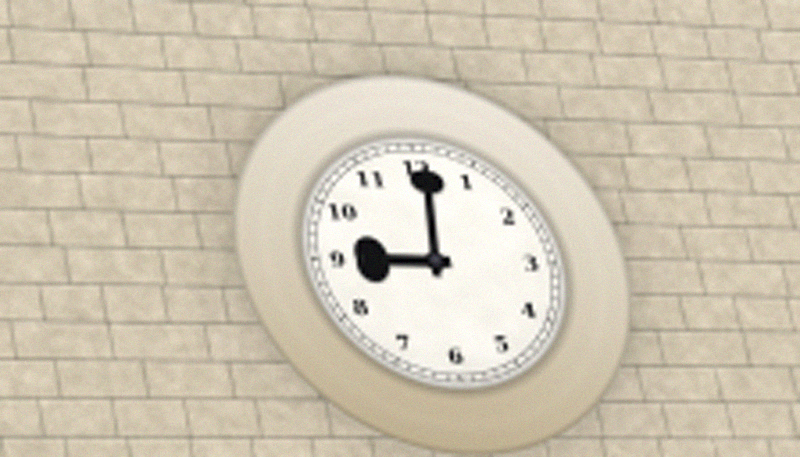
9:01
